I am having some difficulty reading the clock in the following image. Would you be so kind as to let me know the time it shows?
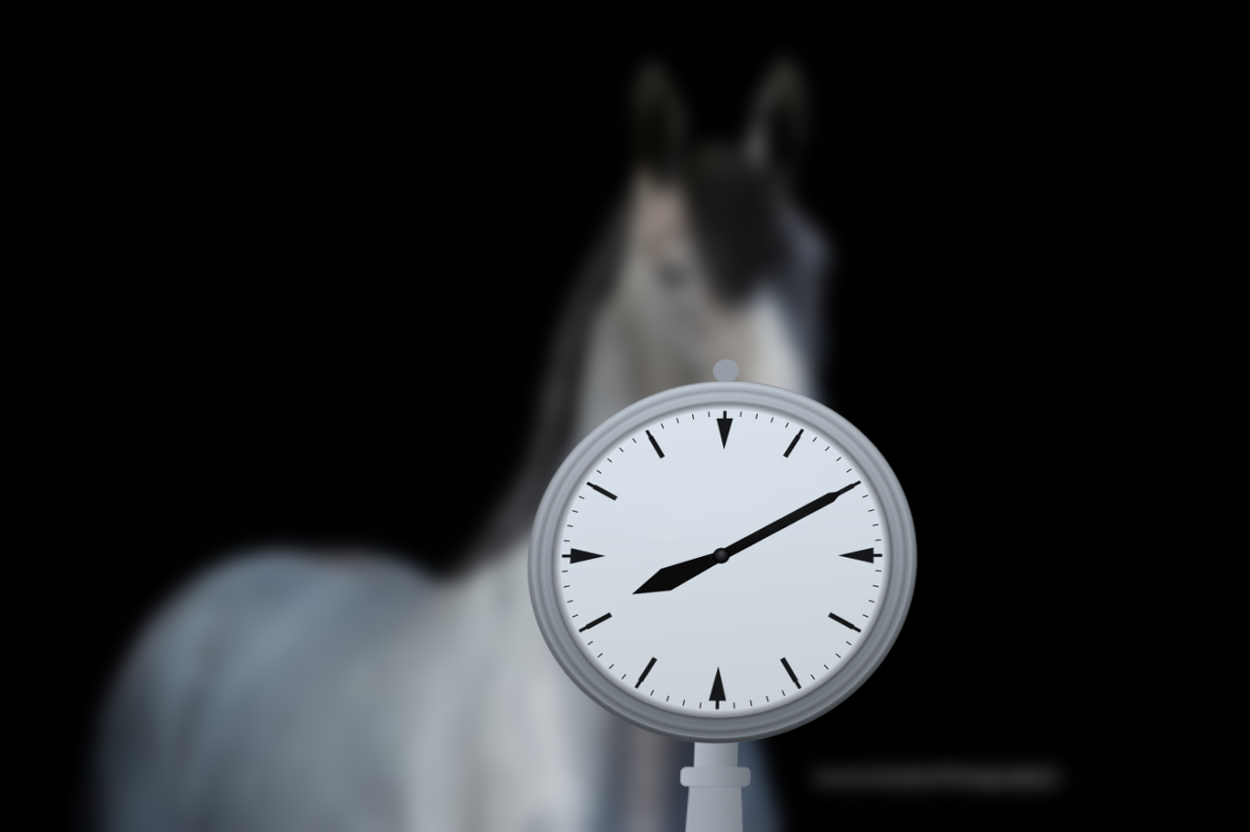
8:10
